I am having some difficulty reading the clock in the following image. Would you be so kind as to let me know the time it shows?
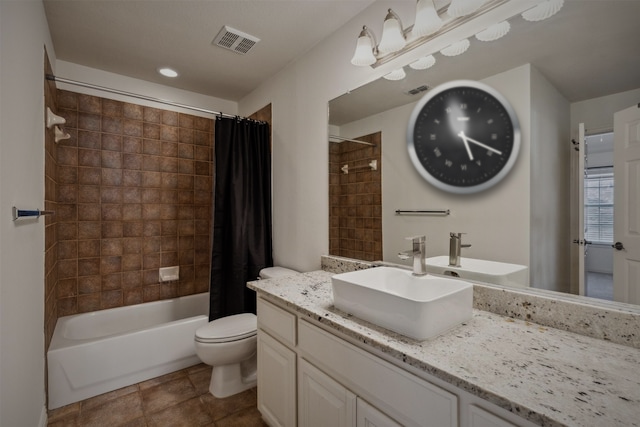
5:19
